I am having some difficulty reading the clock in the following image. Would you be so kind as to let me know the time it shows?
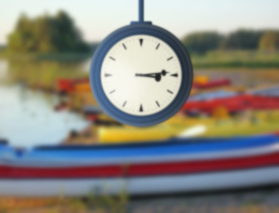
3:14
